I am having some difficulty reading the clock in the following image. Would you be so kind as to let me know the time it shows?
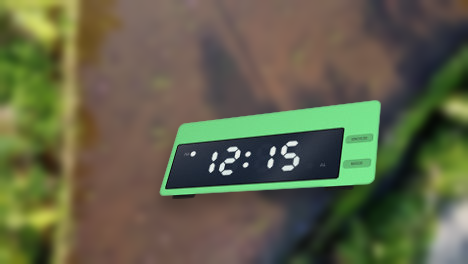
12:15
